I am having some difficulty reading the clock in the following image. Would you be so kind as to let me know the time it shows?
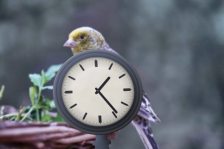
1:24
